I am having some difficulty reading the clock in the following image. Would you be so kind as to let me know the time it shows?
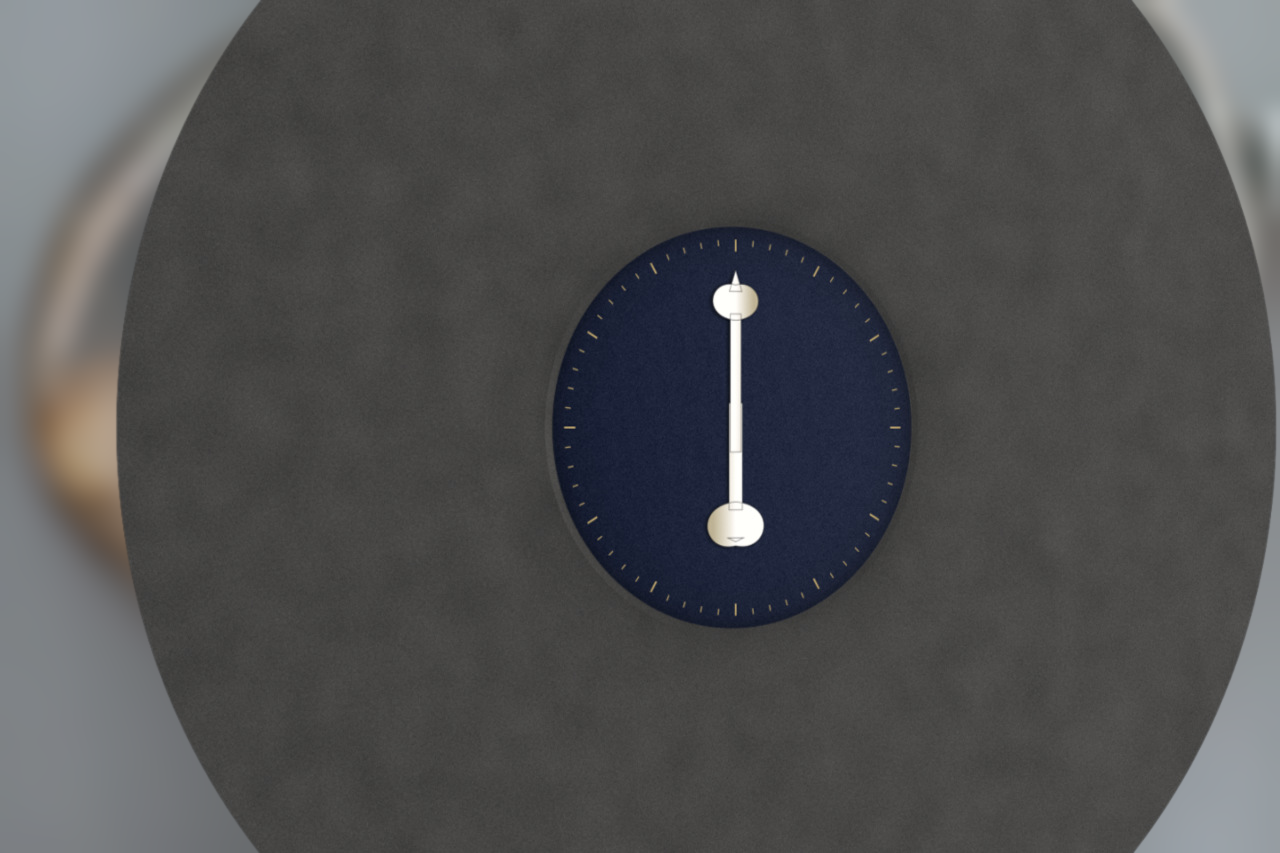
6:00
